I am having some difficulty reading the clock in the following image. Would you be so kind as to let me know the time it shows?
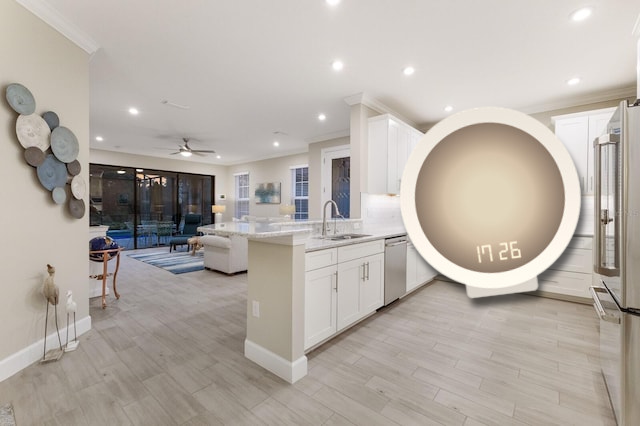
17:26
